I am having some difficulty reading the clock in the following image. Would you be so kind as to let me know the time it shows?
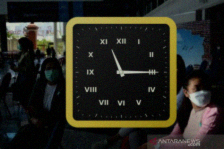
11:15
